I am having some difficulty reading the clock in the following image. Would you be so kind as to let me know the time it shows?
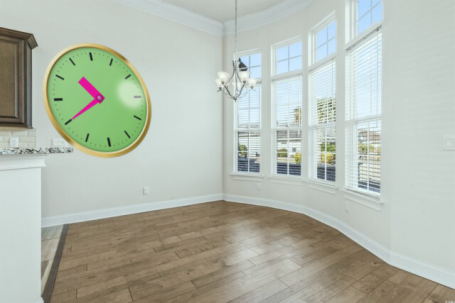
10:40
